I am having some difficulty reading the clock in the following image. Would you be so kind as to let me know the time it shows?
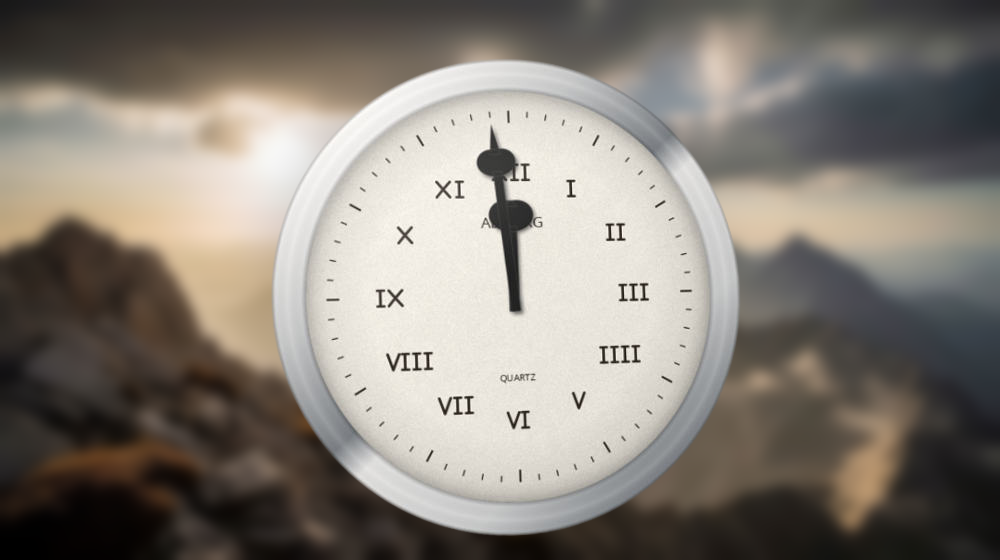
11:59
